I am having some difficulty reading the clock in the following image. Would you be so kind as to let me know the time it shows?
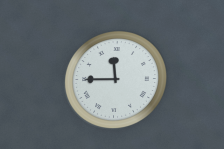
11:45
